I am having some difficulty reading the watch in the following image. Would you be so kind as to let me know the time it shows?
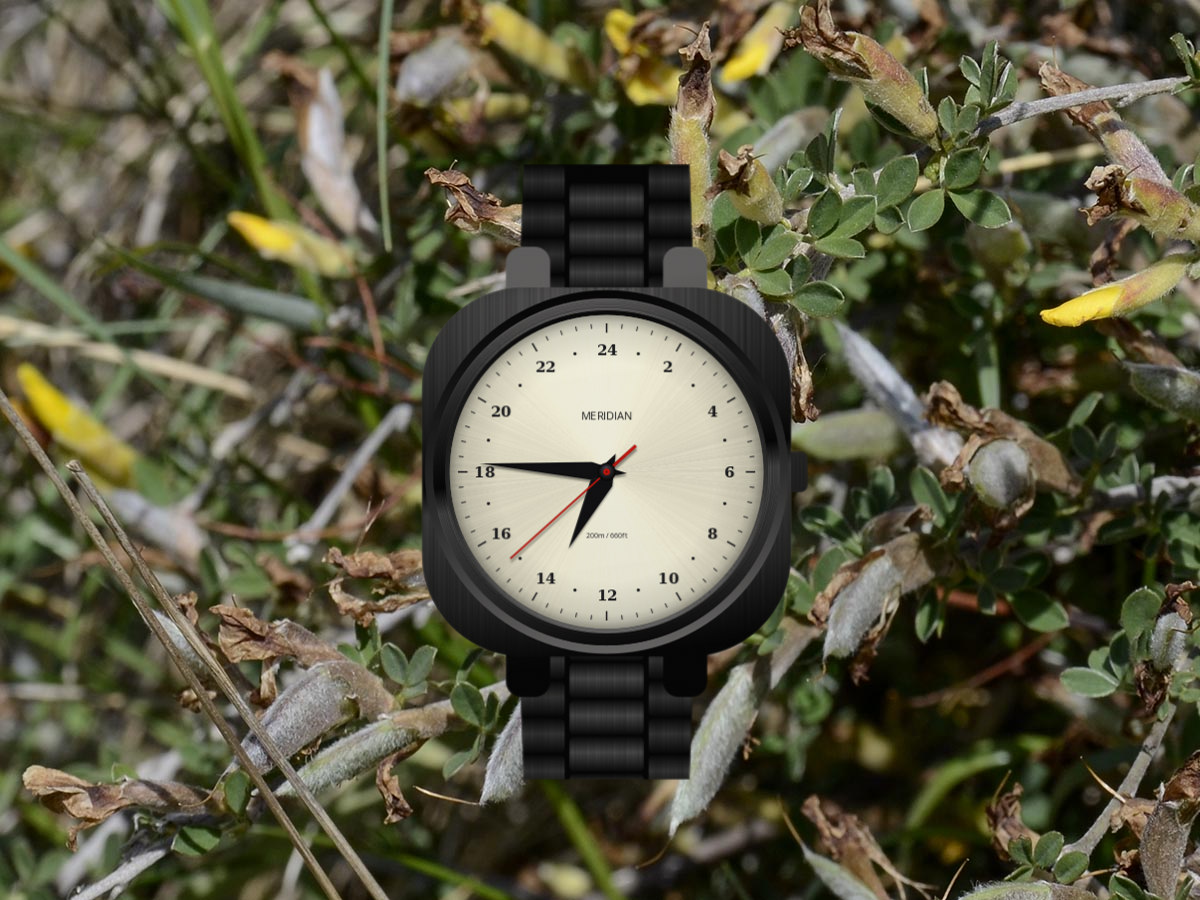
13:45:38
